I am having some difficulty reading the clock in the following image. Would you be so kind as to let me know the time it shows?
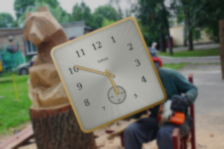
5:51
